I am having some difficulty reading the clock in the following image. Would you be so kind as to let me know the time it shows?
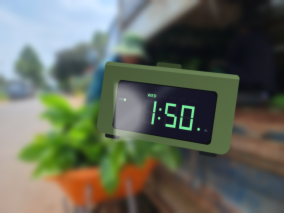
1:50
